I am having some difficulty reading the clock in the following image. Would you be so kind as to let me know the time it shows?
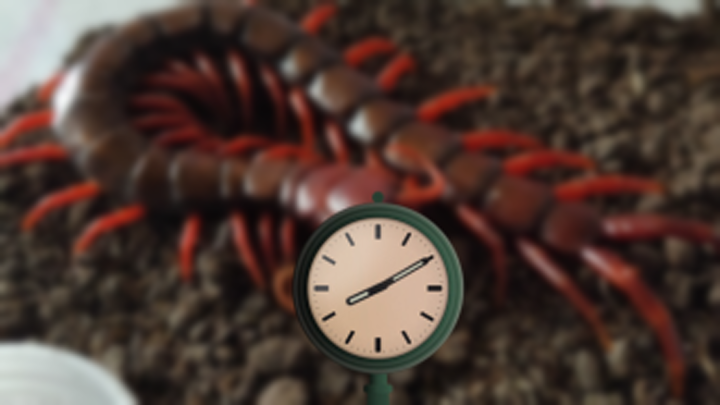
8:10
